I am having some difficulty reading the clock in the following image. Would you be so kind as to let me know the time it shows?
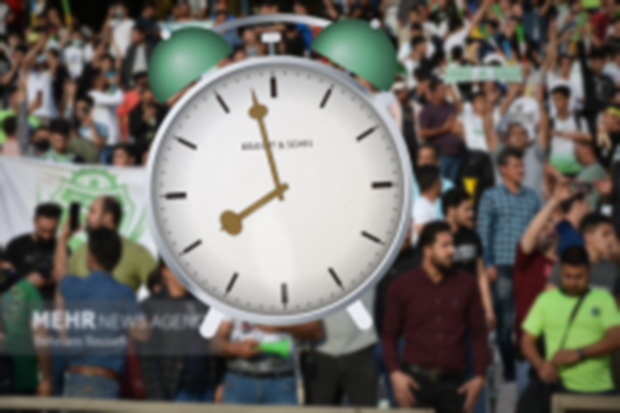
7:58
